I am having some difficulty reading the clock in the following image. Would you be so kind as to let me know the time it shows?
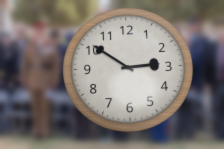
2:51
